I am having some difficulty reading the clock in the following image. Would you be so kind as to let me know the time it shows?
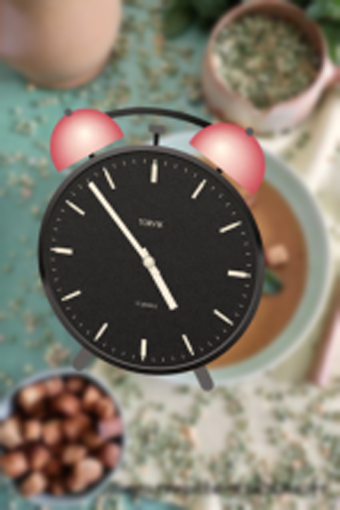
4:53
